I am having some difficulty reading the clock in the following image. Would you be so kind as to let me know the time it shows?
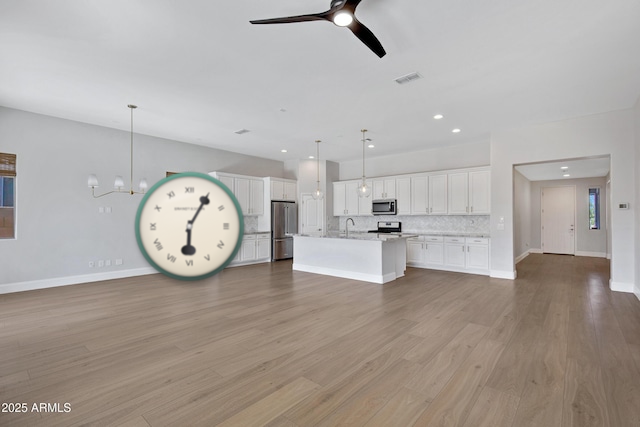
6:05
